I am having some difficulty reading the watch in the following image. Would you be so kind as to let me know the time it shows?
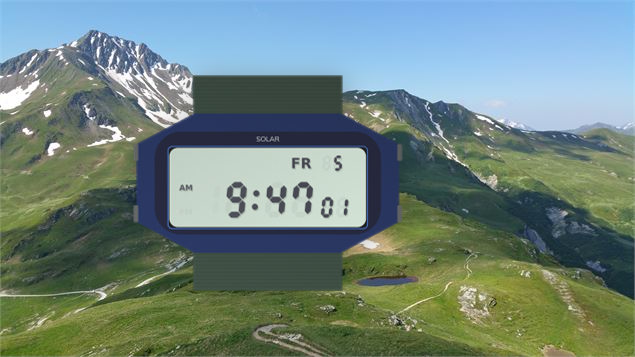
9:47:01
